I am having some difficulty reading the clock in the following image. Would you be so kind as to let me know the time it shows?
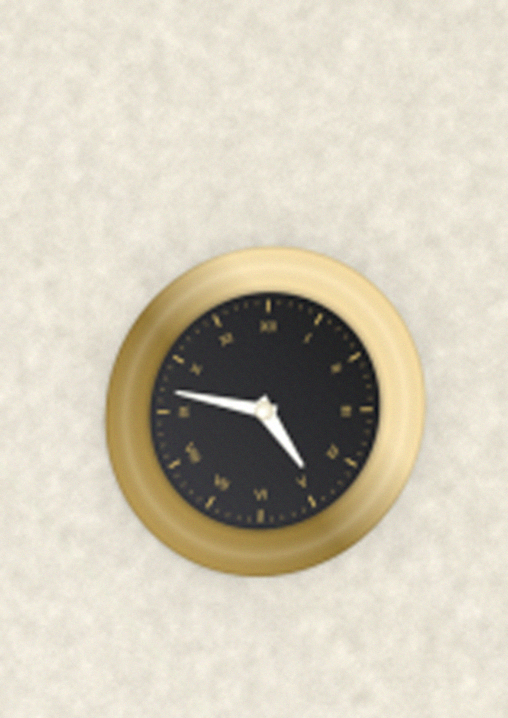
4:47
